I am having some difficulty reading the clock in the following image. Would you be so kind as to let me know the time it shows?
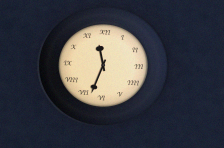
11:33
